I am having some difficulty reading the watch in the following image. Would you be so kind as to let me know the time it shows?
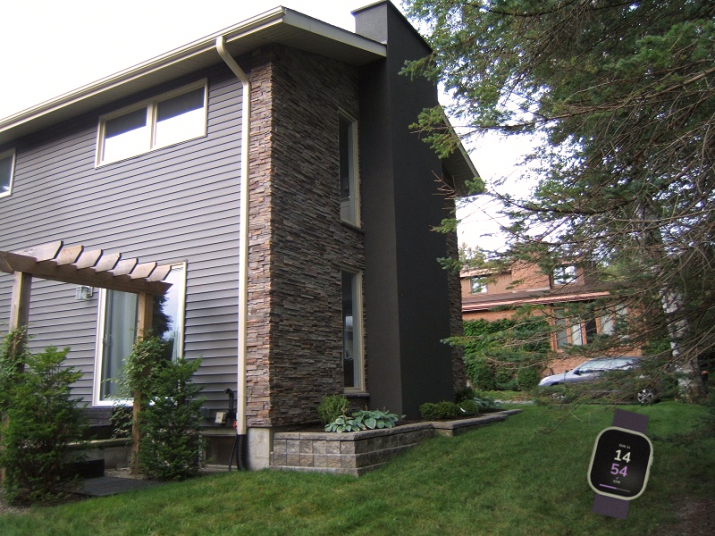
14:54
